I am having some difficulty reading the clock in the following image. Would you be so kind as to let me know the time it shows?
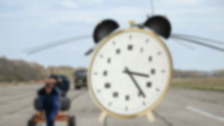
3:24
